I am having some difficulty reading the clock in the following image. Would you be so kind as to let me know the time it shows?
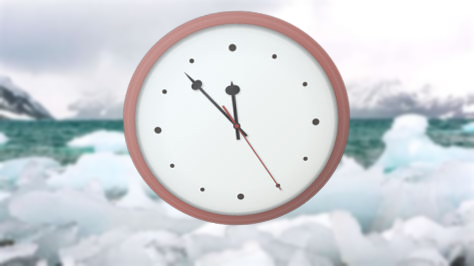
11:53:25
